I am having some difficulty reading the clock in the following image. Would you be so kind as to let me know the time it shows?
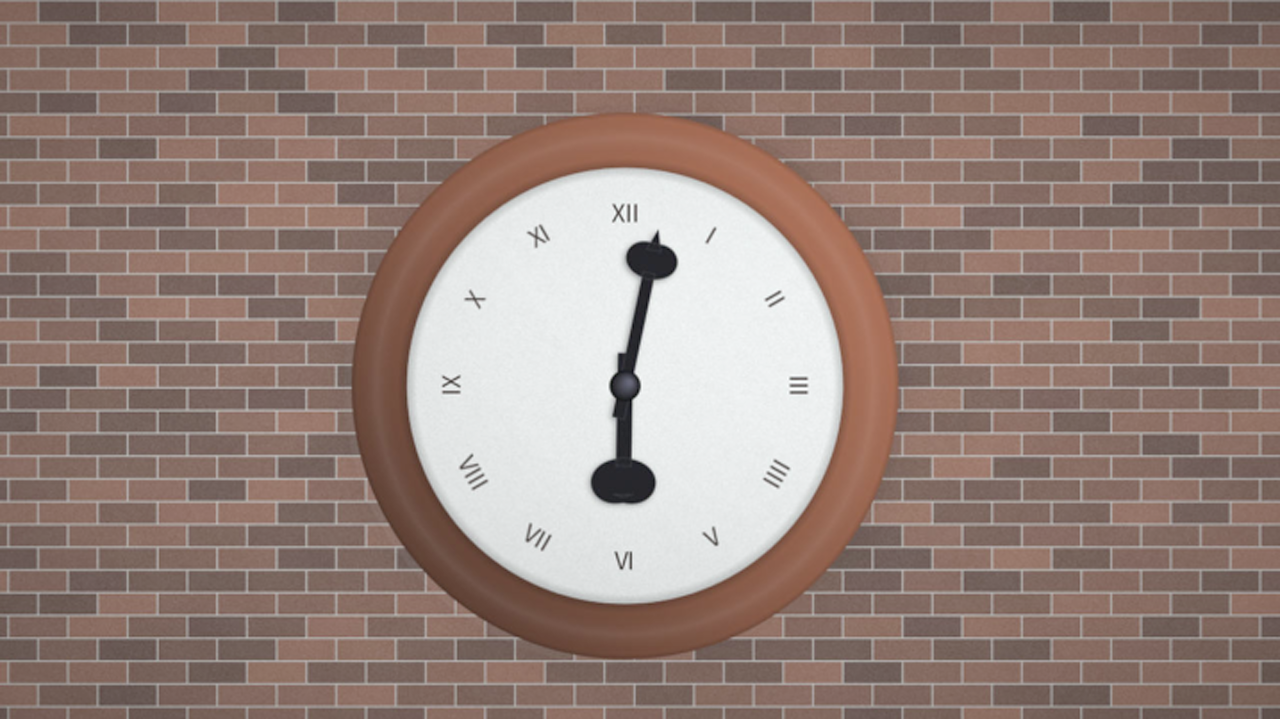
6:02
